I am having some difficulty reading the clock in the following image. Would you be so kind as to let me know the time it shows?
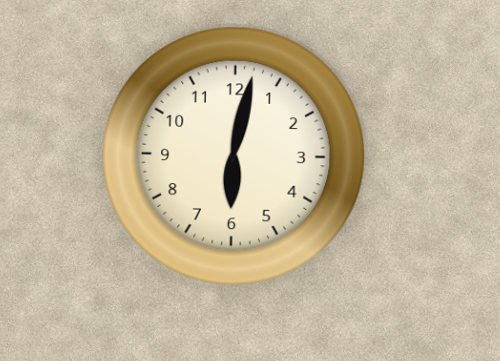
6:02
